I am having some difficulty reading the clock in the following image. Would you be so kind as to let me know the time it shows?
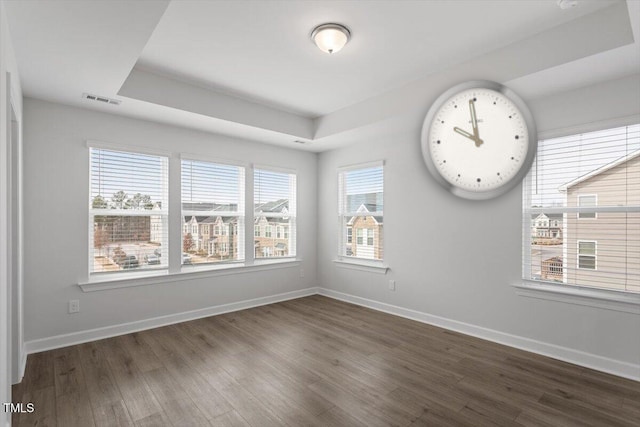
9:59
